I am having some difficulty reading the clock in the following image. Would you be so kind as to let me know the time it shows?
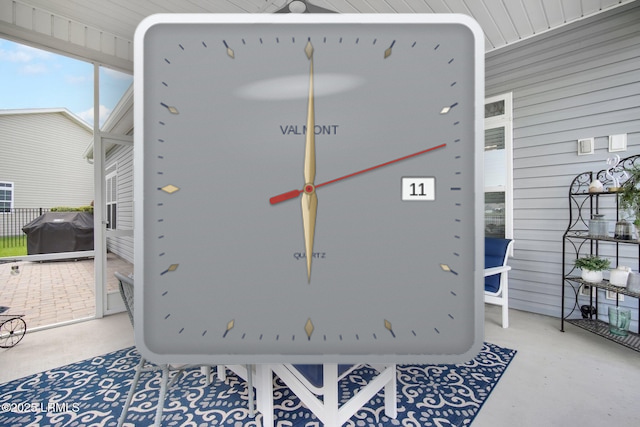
6:00:12
